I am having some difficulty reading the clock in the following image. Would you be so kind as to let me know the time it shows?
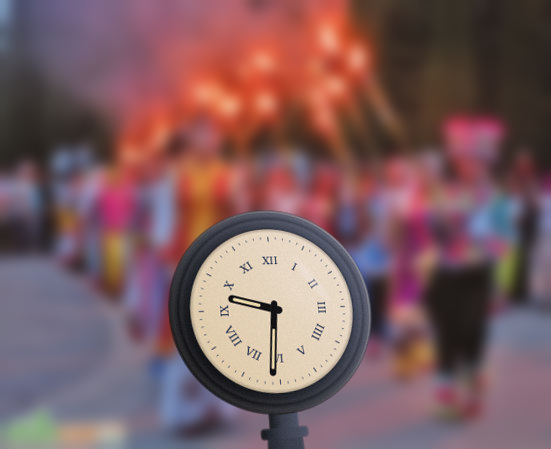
9:31
